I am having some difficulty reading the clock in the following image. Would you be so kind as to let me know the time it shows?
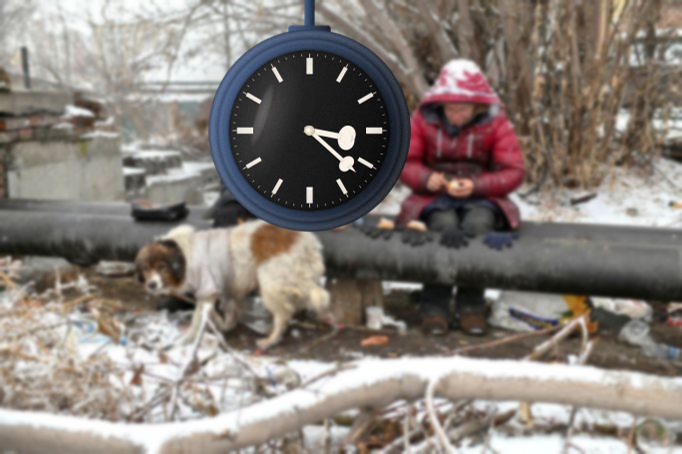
3:22
